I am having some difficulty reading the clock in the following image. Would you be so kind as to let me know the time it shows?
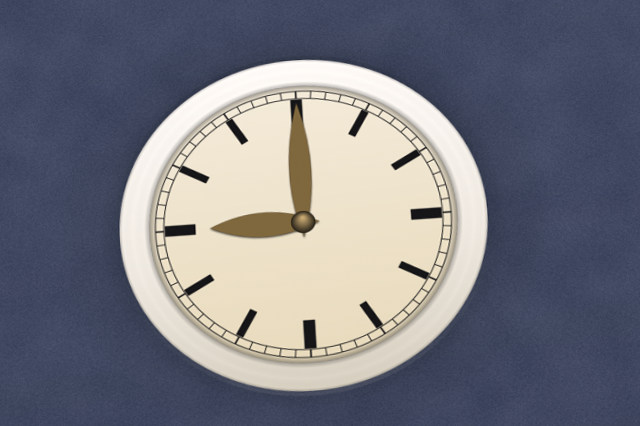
9:00
